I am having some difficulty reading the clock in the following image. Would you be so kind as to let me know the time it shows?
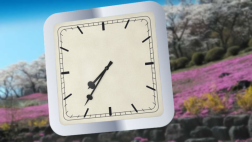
7:36
